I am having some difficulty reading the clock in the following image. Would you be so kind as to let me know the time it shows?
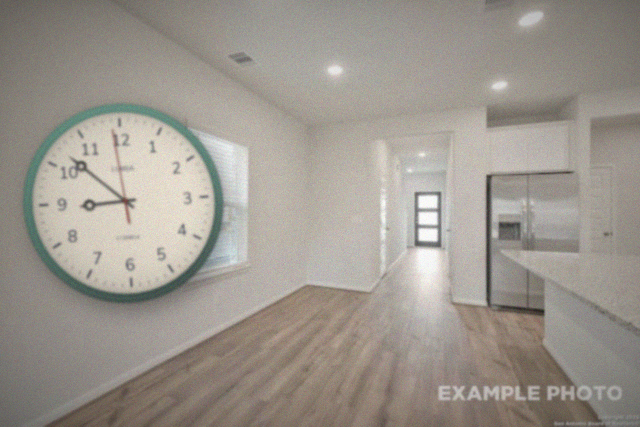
8:51:59
